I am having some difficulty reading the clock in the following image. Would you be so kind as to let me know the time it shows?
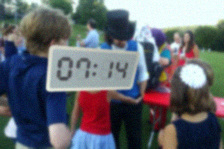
7:14
